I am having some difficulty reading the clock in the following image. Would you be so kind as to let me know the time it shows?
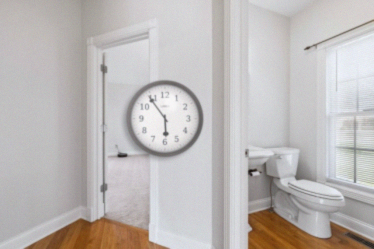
5:54
